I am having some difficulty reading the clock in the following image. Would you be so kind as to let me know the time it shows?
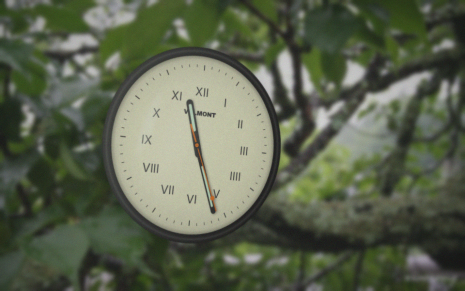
11:26:26
